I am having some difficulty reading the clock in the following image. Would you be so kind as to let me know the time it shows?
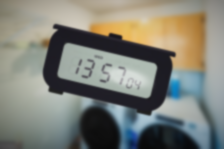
13:57:04
